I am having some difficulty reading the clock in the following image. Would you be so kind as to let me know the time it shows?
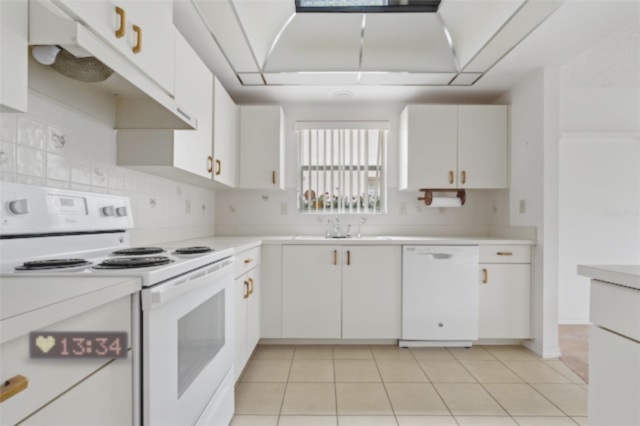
13:34
